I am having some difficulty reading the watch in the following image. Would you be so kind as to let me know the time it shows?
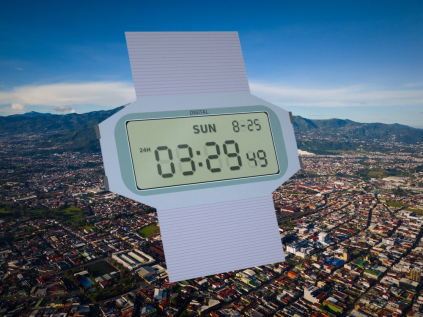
3:29:49
